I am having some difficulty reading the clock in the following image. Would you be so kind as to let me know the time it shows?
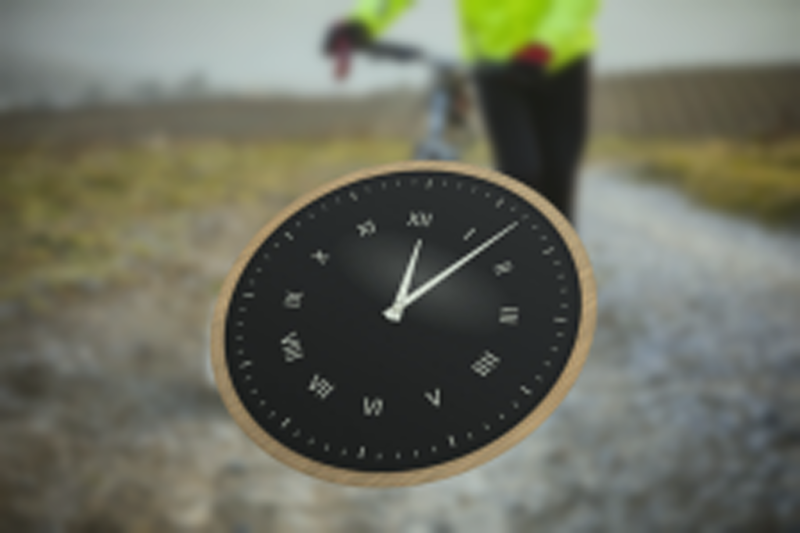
12:07
